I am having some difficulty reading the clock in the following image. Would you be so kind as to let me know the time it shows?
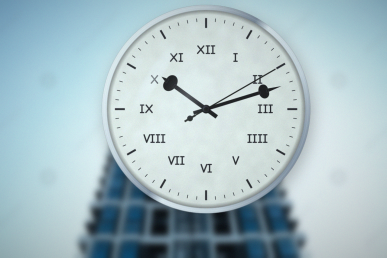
10:12:10
